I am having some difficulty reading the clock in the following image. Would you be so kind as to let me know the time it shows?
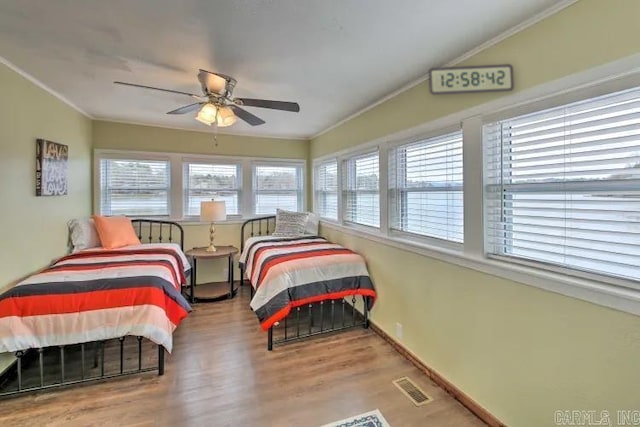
12:58:42
